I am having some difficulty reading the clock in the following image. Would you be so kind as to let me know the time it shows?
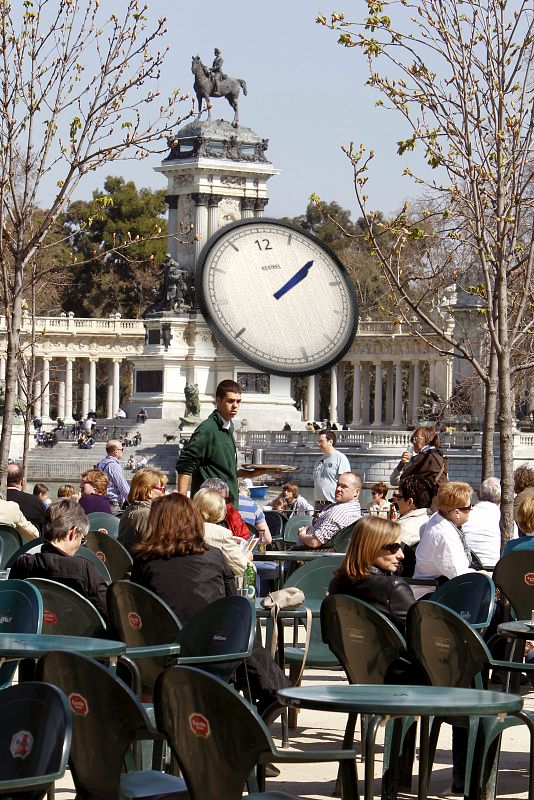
2:10
